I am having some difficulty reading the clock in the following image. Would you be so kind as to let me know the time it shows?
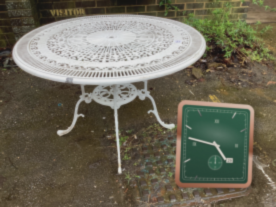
4:47
